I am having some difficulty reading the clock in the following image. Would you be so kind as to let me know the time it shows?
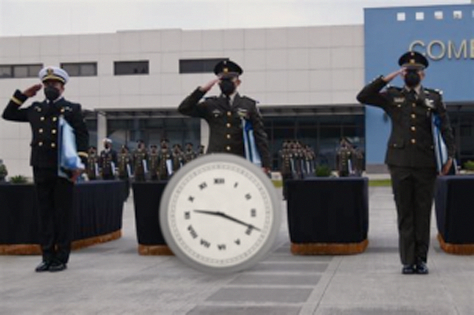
9:19
